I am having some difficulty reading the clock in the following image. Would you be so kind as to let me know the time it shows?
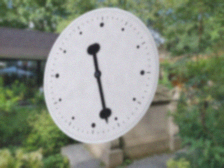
11:27
